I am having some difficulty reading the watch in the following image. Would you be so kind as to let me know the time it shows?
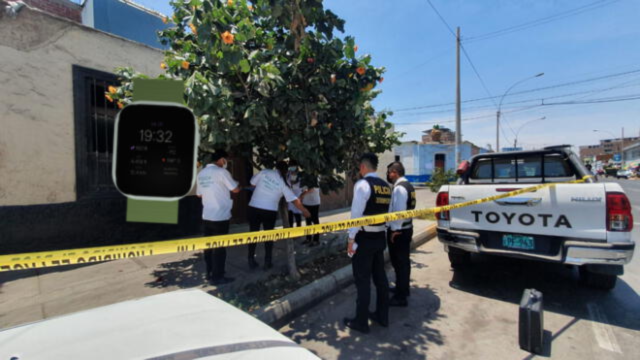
19:32
